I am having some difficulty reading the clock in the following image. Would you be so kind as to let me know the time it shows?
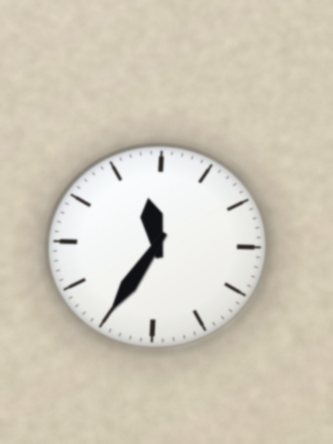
11:35
